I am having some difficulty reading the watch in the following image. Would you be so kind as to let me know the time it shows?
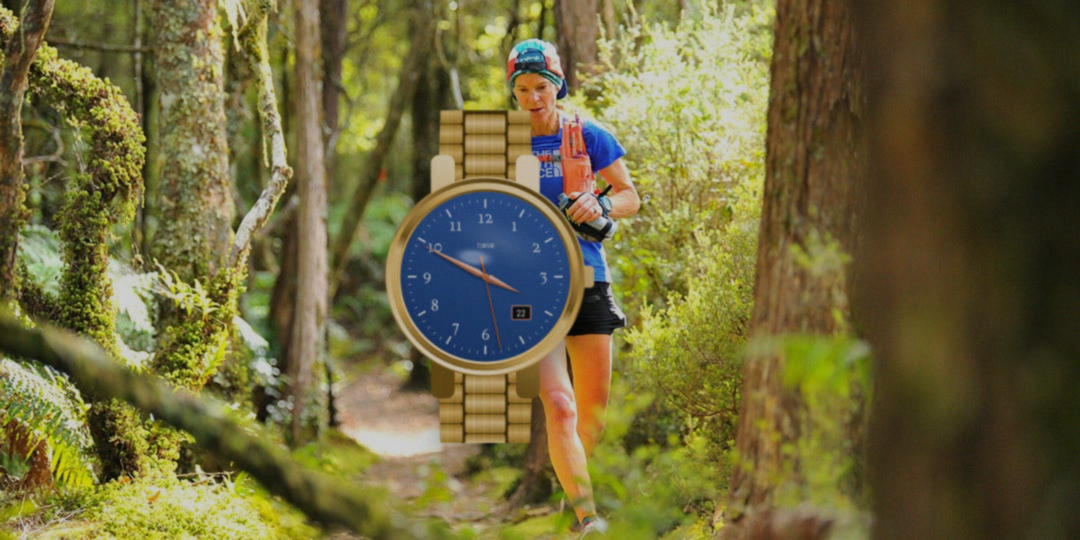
3:49:28
